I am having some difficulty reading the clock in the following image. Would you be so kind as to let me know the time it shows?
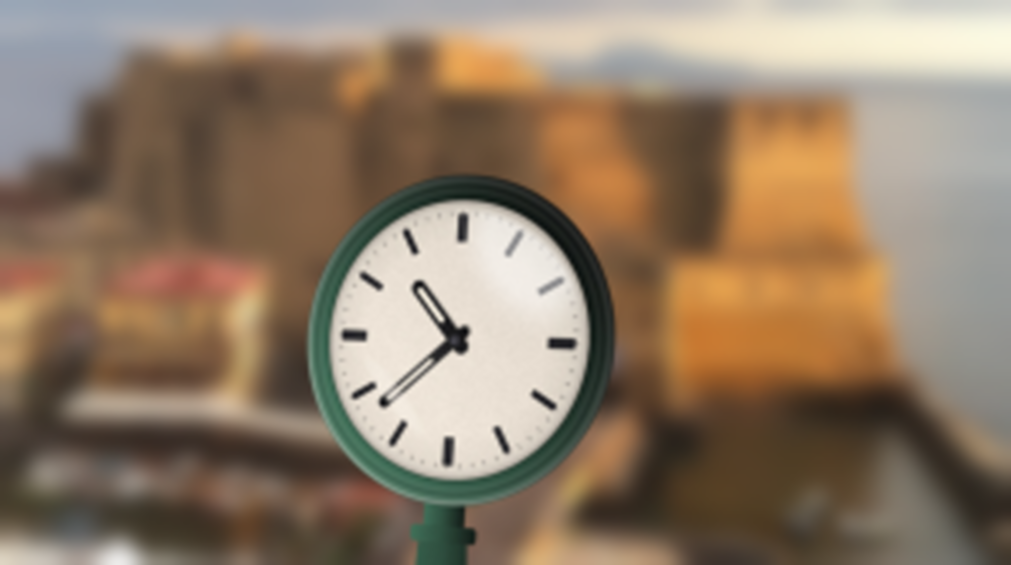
10:38
